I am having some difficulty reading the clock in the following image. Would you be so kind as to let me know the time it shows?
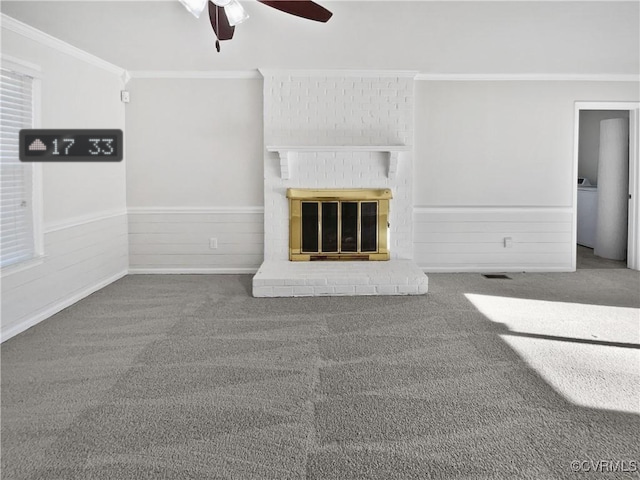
17:33
